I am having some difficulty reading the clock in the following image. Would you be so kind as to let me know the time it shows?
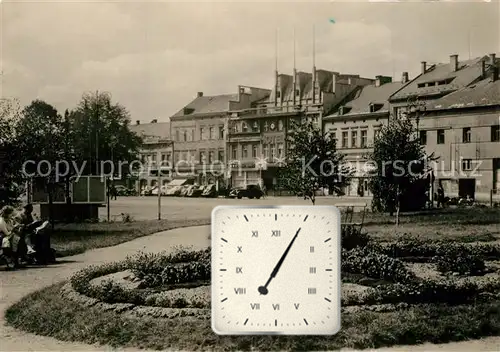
7:05
